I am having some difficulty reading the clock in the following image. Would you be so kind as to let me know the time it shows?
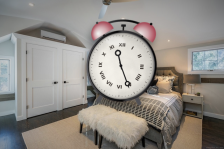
11:26
